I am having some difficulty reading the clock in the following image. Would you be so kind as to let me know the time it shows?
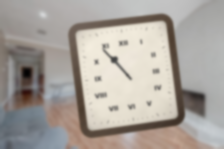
10:54
